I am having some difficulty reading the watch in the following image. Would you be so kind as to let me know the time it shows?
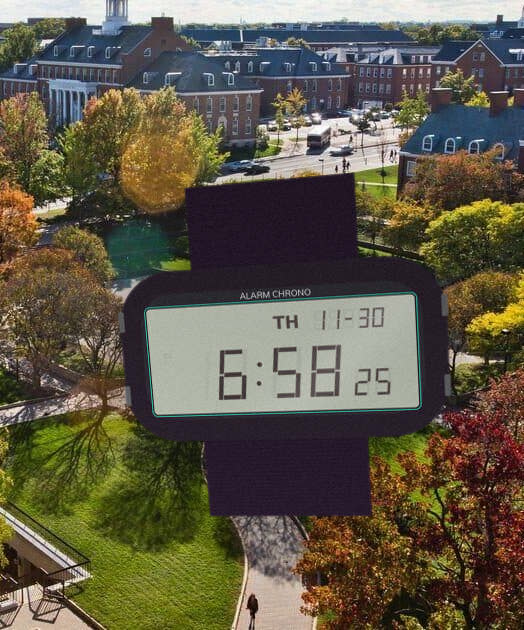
6:58:25
